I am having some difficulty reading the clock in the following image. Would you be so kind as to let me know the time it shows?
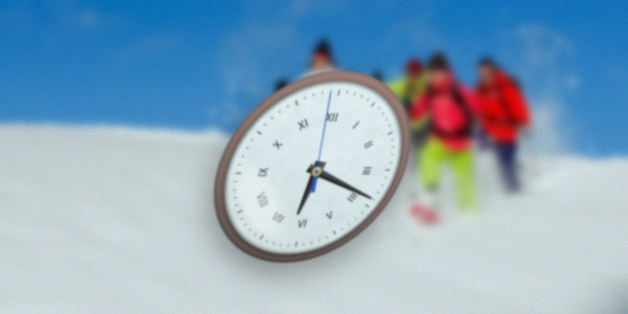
6:18:59
